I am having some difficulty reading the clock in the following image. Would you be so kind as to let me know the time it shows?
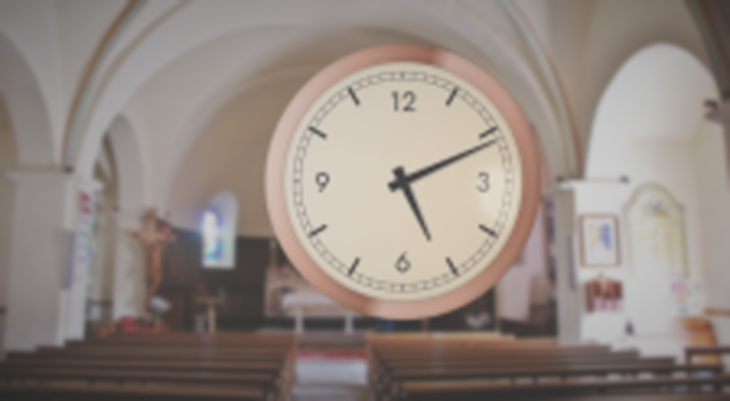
5:11
